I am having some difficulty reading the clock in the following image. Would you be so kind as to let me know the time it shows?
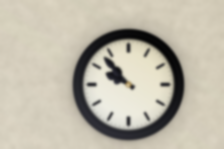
9:53
